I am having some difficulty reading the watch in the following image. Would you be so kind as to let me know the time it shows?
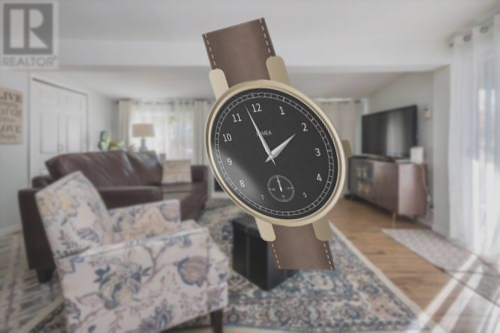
1:58
